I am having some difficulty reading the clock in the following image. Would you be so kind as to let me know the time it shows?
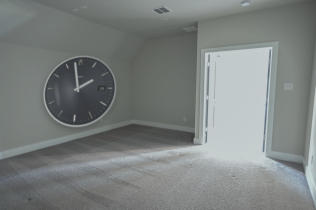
1:58
